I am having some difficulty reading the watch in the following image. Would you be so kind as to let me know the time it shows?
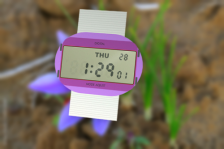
1:29:01
